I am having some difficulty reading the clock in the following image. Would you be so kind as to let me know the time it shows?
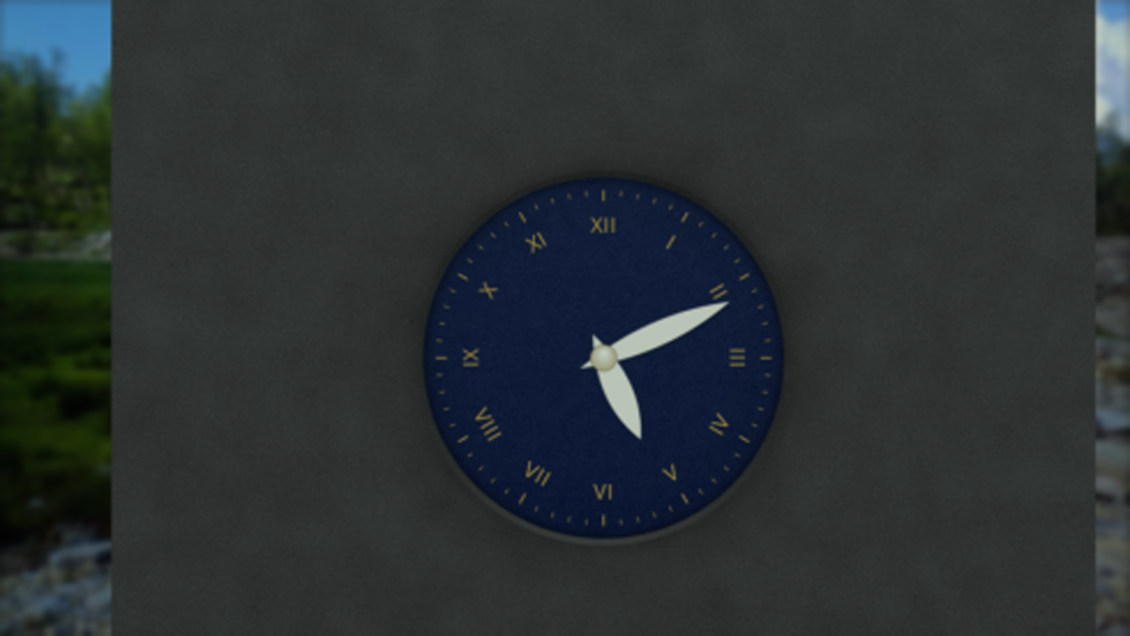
5:11
